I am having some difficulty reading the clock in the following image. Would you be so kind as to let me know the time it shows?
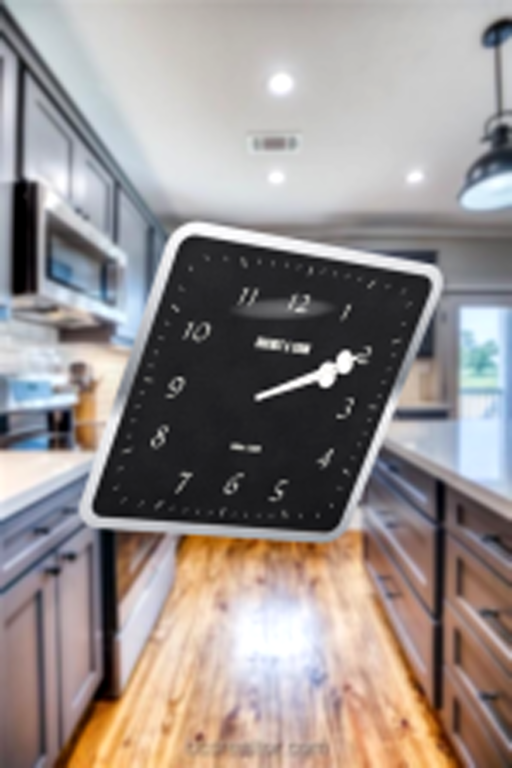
2:10
